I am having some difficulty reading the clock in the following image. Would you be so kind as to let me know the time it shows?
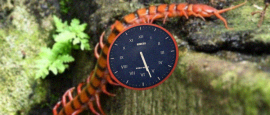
5:27
